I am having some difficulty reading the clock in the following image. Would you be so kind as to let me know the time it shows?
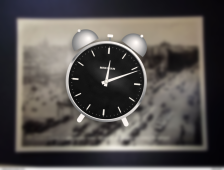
12:11
